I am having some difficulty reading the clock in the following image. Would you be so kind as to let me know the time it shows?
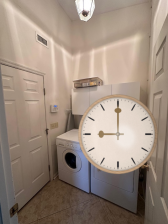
9:00
